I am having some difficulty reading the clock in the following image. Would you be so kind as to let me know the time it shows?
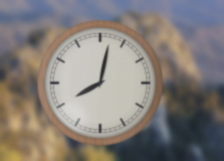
8:02
